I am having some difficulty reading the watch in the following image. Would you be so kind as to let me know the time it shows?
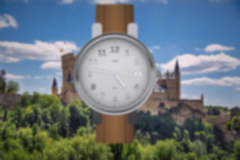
4:47
